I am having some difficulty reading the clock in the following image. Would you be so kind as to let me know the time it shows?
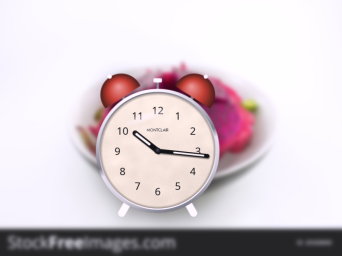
10:16
